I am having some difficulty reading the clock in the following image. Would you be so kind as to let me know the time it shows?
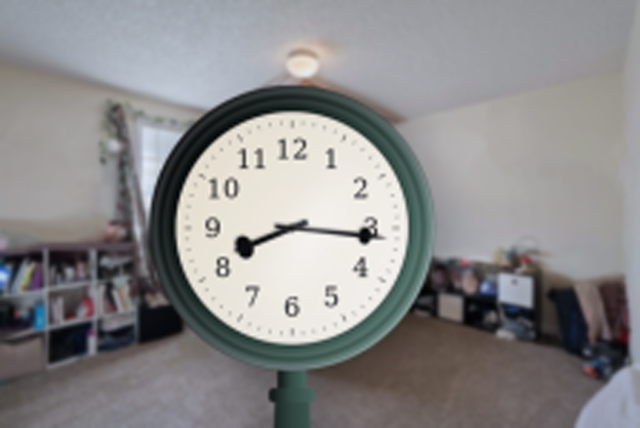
8:16
